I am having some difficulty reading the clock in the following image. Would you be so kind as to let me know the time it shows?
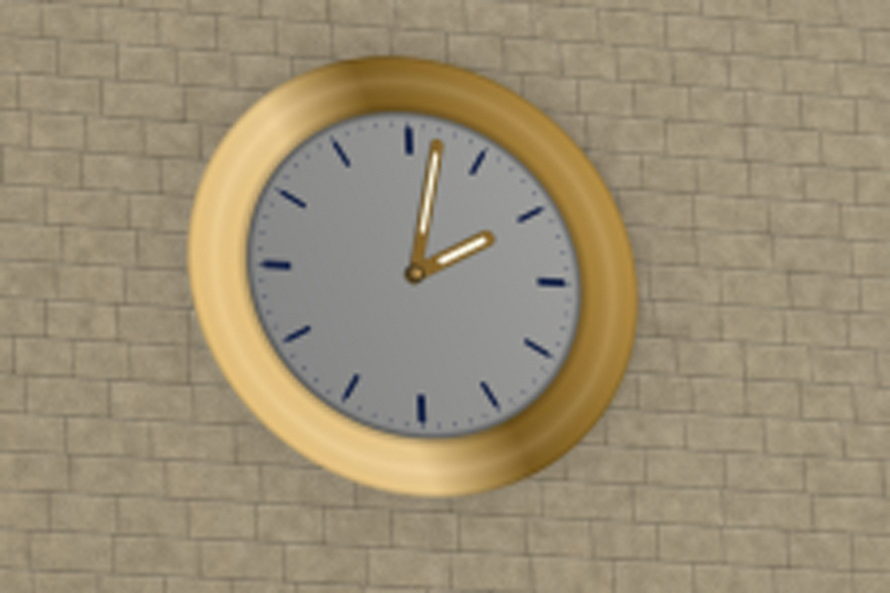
2:02
